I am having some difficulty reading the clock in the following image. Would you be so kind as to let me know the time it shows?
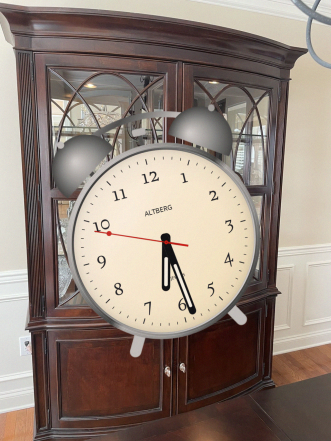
6:28:49
